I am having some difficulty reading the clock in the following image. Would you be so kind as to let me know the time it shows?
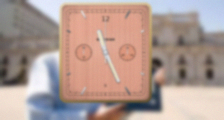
11:26
